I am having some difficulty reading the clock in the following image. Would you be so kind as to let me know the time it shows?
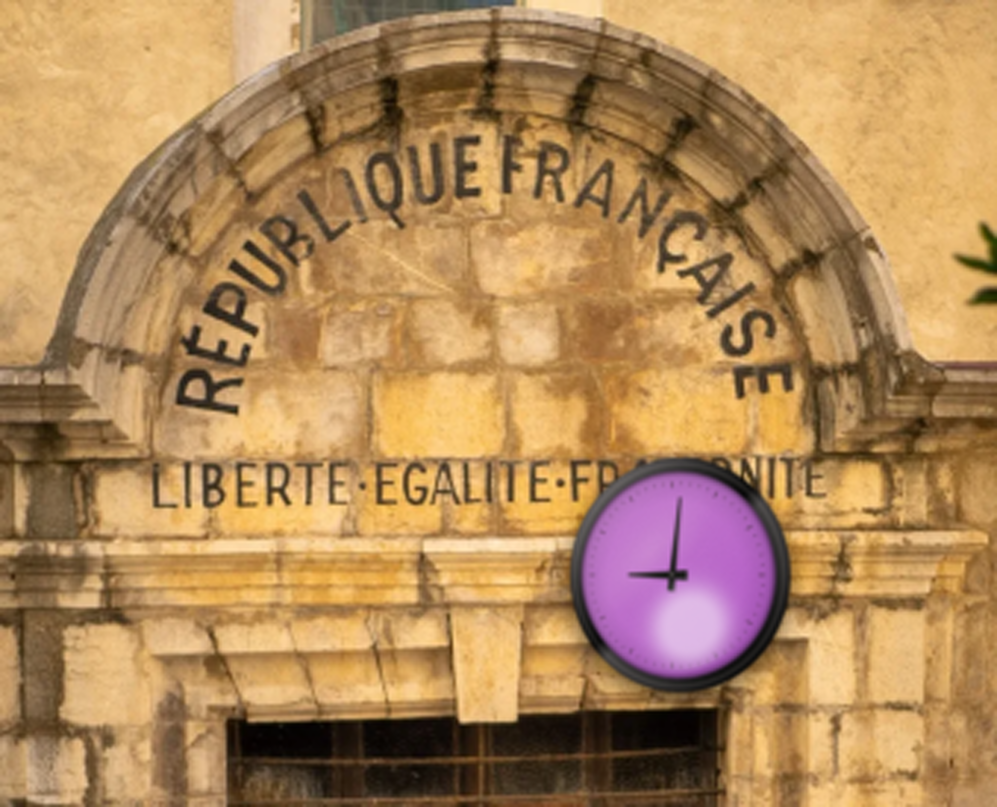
9:01
